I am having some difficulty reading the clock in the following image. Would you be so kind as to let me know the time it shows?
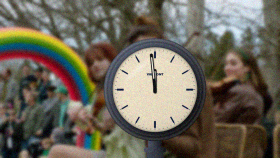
11:59
